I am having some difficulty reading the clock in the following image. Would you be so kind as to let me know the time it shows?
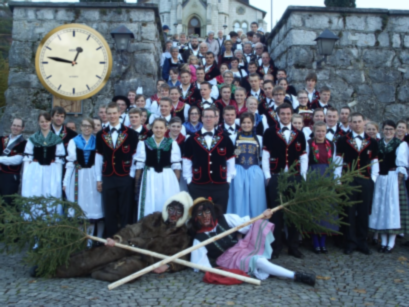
12:47
